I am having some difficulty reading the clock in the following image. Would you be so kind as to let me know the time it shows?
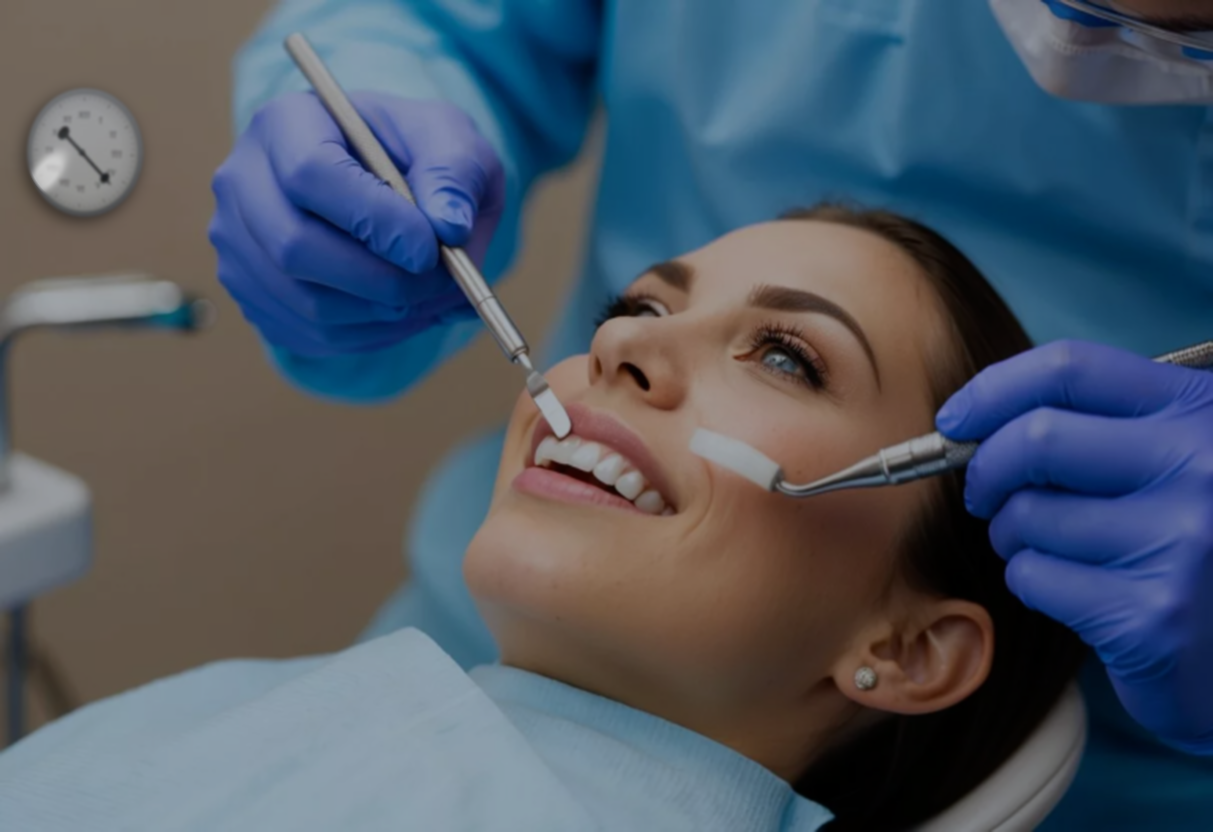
10:22
